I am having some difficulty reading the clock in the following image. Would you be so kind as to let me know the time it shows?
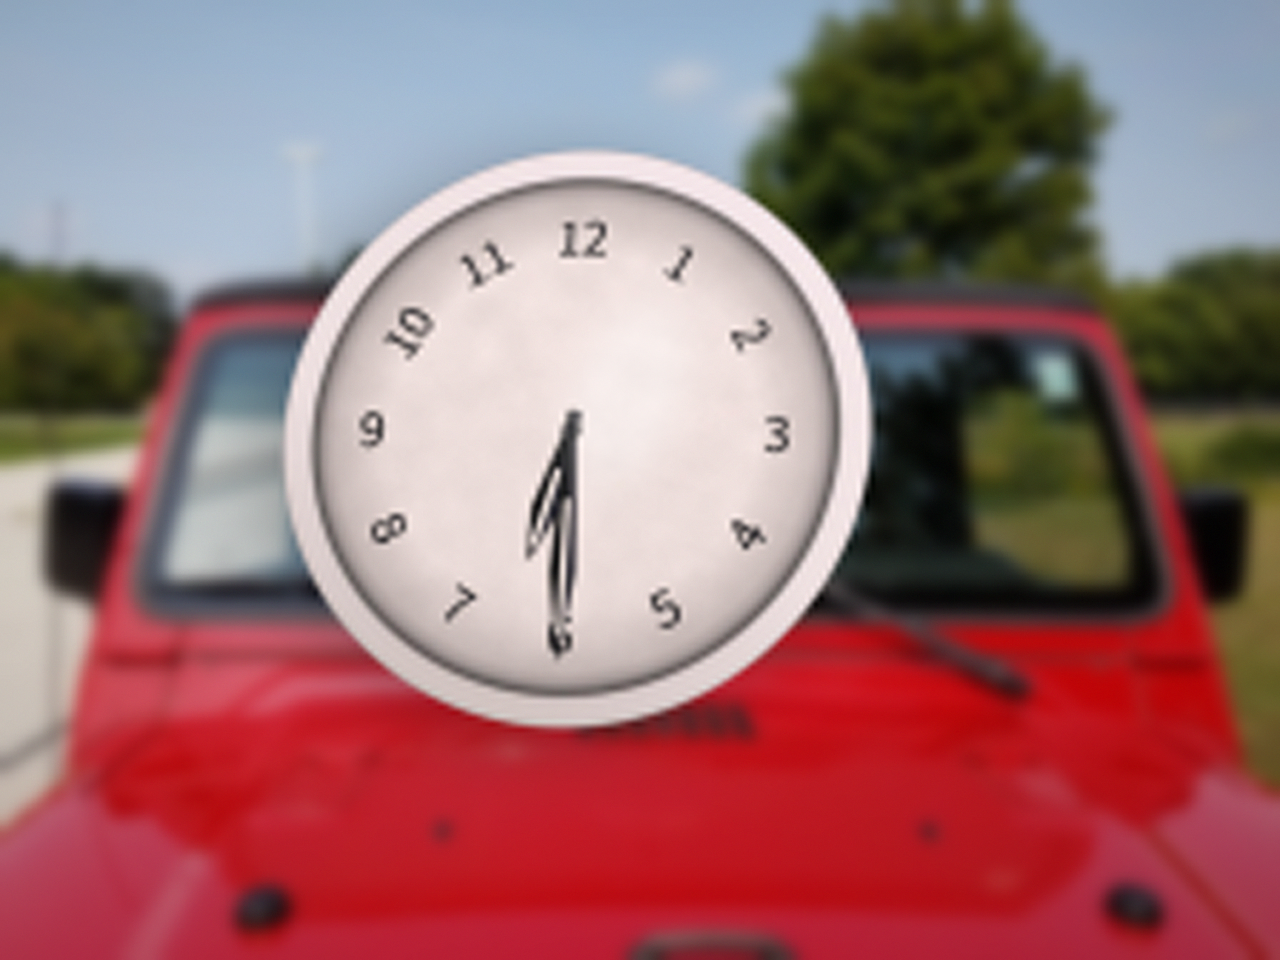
6:30
